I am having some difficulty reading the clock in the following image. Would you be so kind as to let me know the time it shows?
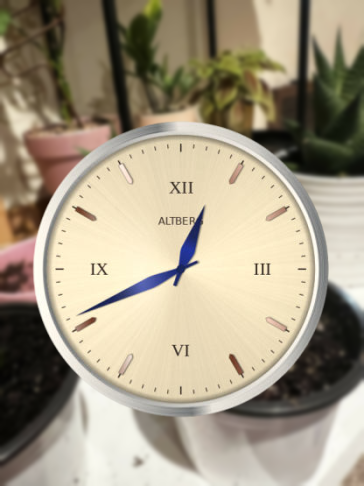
12:41
